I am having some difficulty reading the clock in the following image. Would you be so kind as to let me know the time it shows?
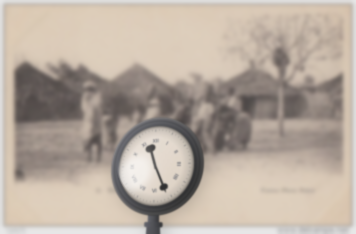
11:26
